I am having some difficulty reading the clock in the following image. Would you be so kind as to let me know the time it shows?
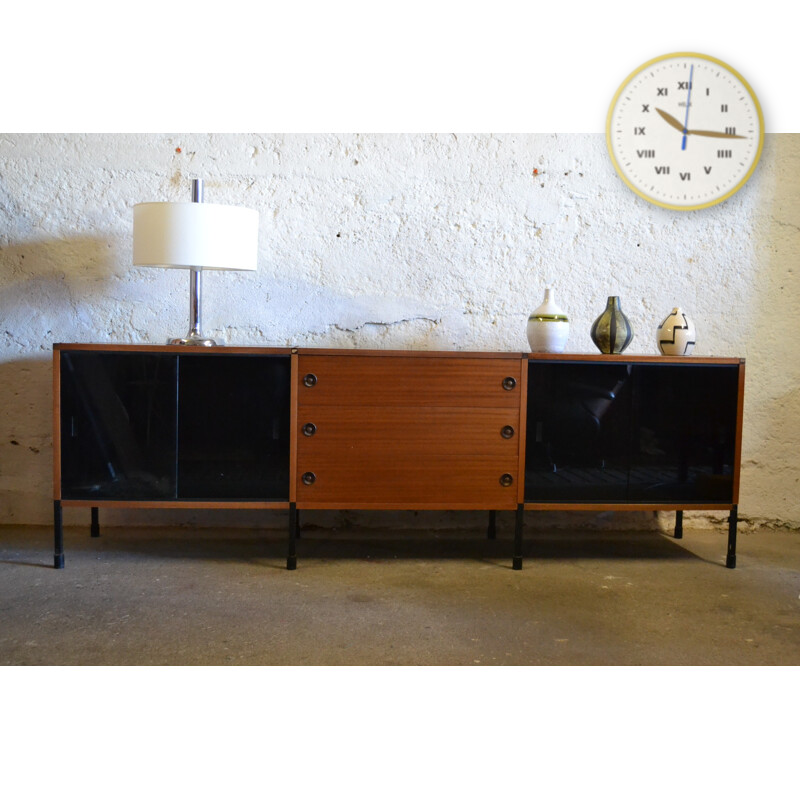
10:16:01
